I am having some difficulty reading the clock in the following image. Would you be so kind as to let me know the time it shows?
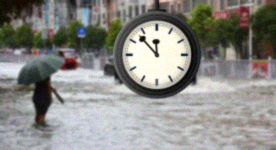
11:53
